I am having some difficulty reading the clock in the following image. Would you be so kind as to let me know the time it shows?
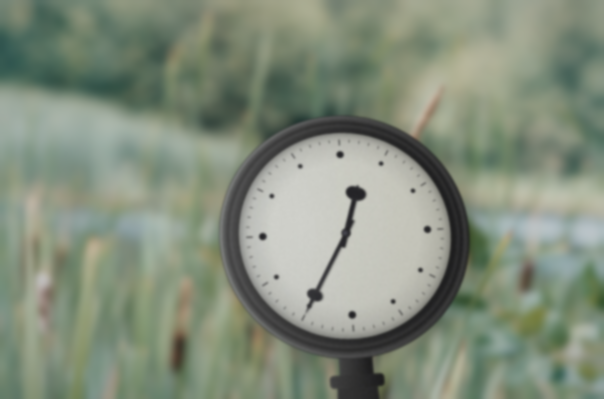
12:35
